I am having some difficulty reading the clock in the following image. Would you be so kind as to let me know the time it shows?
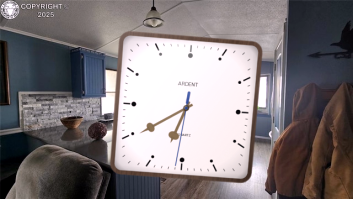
6:39:31
